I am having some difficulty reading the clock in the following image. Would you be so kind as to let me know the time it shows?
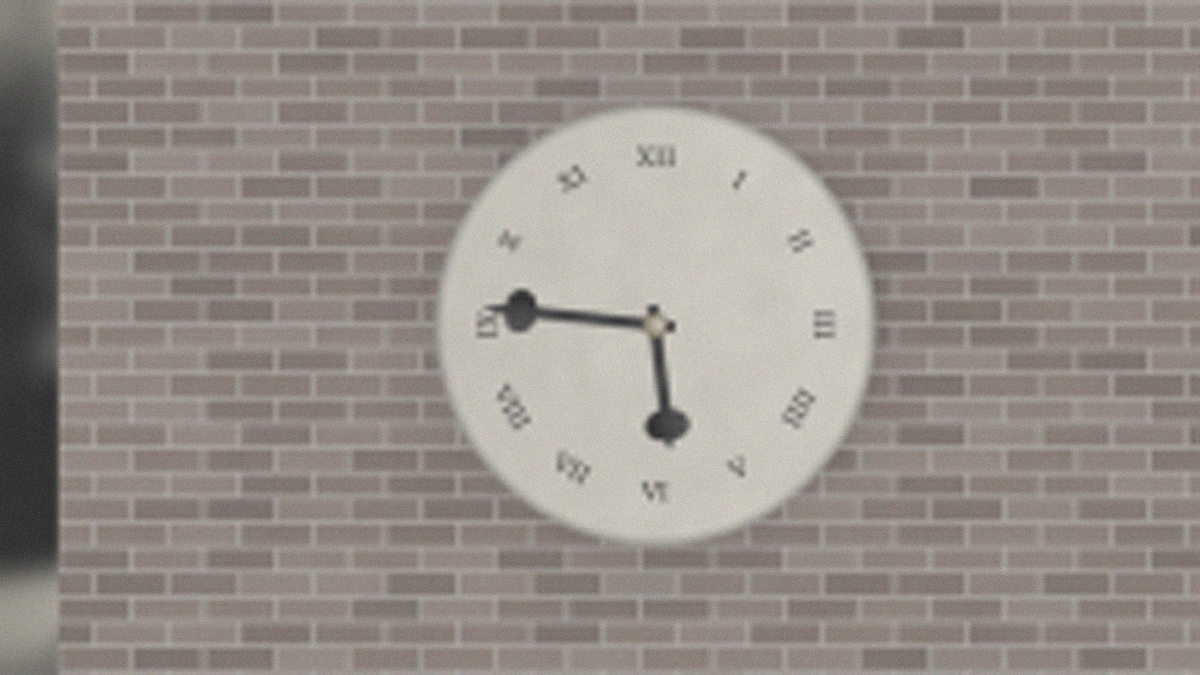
5:46
